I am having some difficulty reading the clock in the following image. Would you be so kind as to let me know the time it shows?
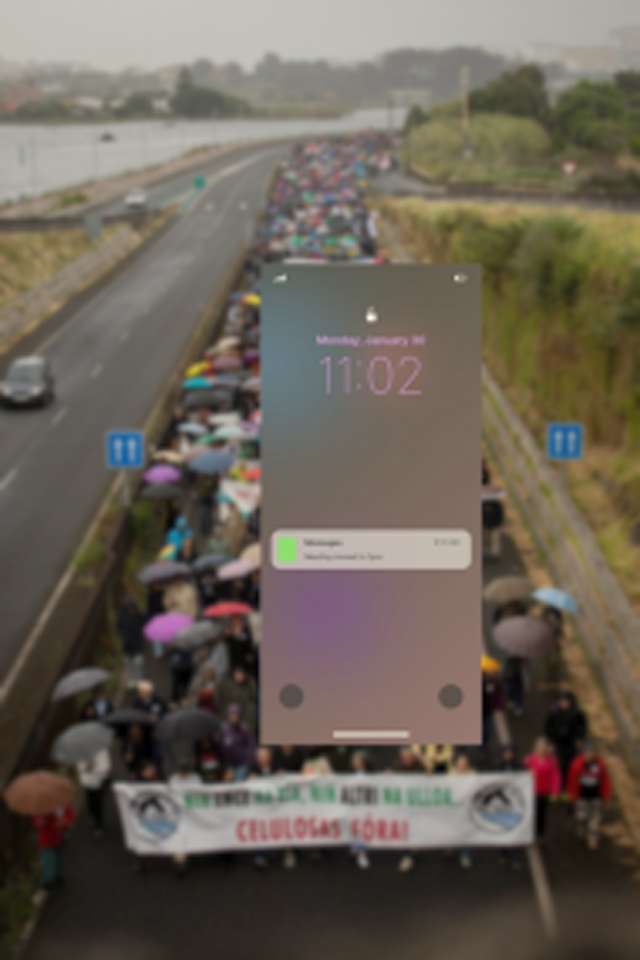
11:02
